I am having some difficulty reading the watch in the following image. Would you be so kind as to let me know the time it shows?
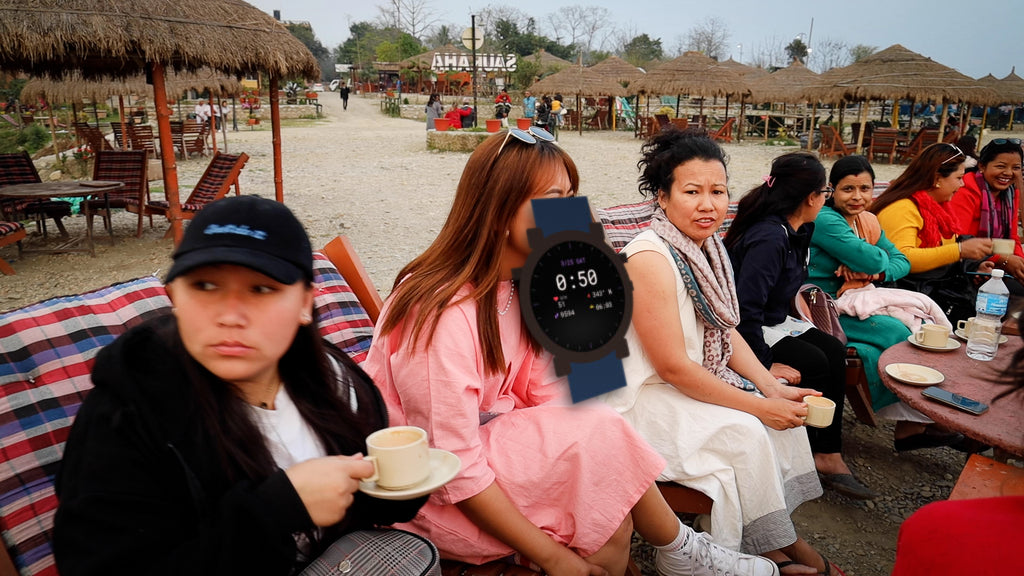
0:50
